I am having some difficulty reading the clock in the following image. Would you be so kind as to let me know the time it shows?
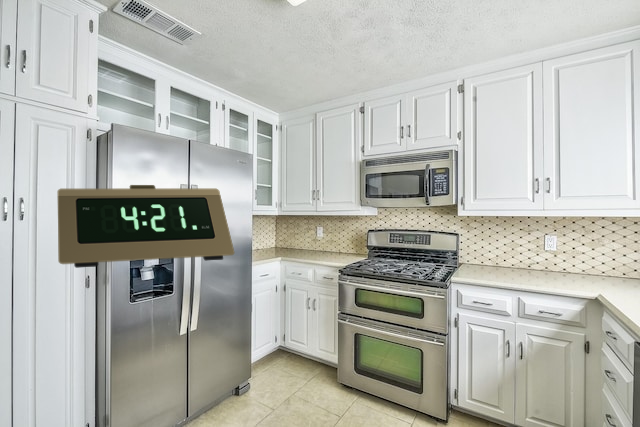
4:21
